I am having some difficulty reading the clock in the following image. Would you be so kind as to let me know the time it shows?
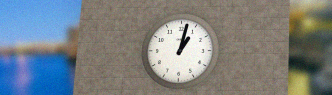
1:02
